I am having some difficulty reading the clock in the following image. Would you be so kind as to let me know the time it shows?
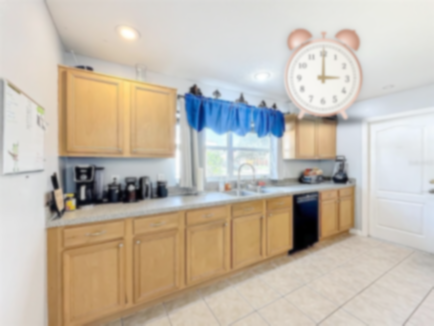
3:00
